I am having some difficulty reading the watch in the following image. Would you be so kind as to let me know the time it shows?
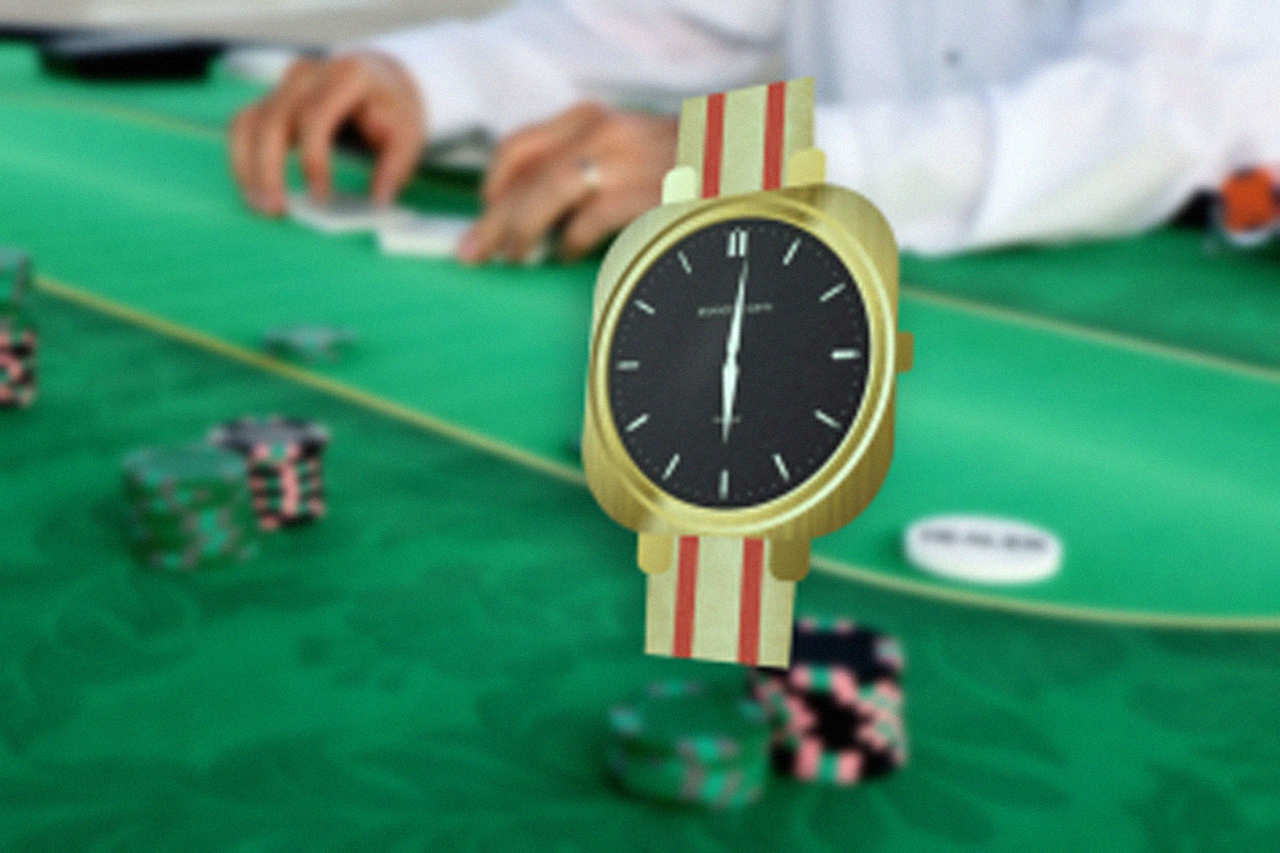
6:01
